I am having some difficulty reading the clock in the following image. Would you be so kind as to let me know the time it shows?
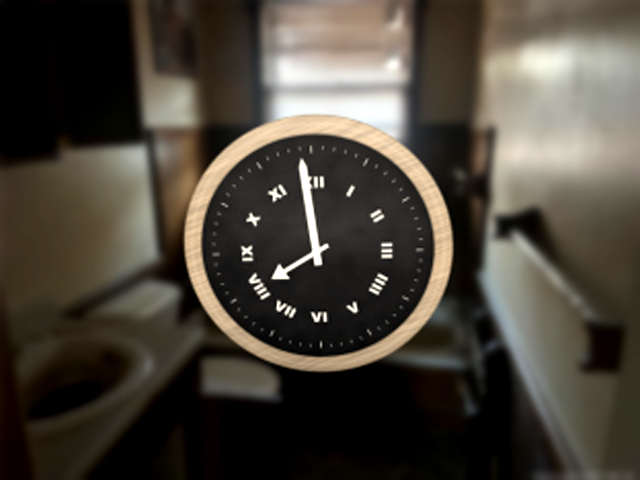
7:59
